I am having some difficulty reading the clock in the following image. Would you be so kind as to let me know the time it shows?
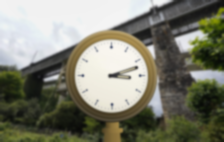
3:12
